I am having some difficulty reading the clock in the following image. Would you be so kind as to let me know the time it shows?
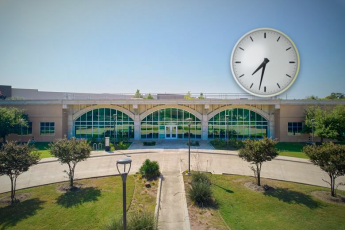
7:32
